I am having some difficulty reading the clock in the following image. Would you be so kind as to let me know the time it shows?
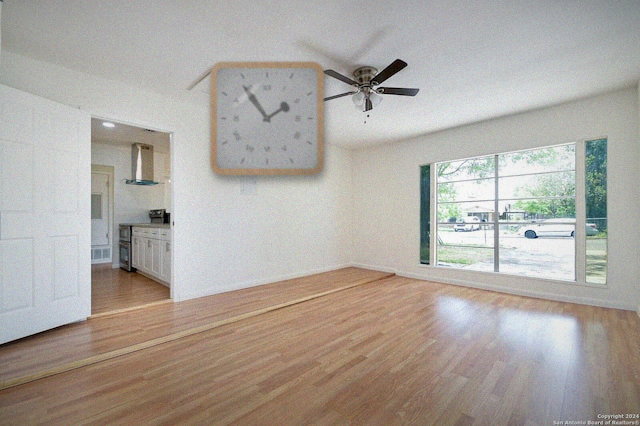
1:54
